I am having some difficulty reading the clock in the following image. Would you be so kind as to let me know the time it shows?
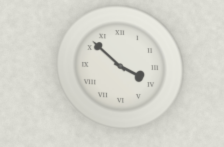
3:52
